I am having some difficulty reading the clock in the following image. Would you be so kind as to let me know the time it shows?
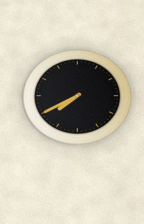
7:40
